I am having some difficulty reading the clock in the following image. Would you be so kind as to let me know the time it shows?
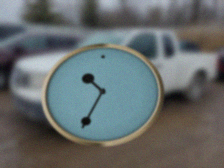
10:34
